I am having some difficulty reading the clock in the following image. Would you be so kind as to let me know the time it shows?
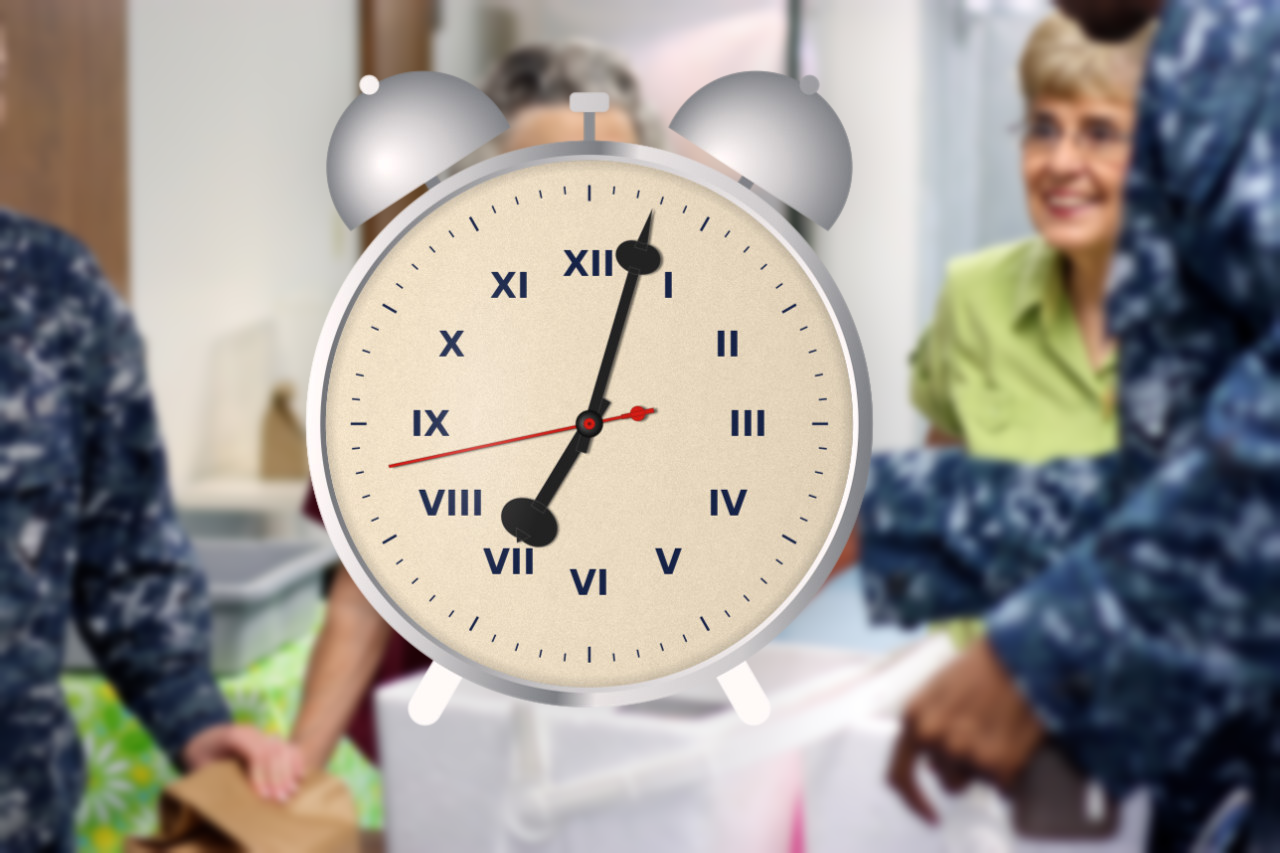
7:02:43
